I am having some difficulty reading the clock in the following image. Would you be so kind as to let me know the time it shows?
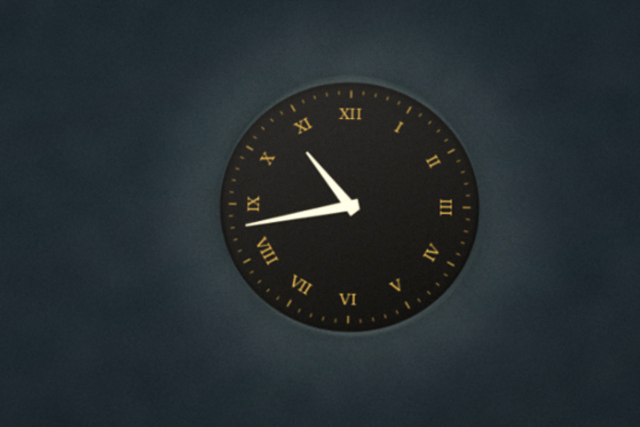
10:43
